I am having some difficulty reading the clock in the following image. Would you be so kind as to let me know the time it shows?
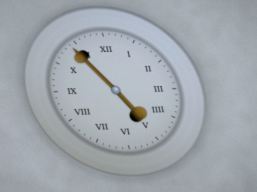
4:54
